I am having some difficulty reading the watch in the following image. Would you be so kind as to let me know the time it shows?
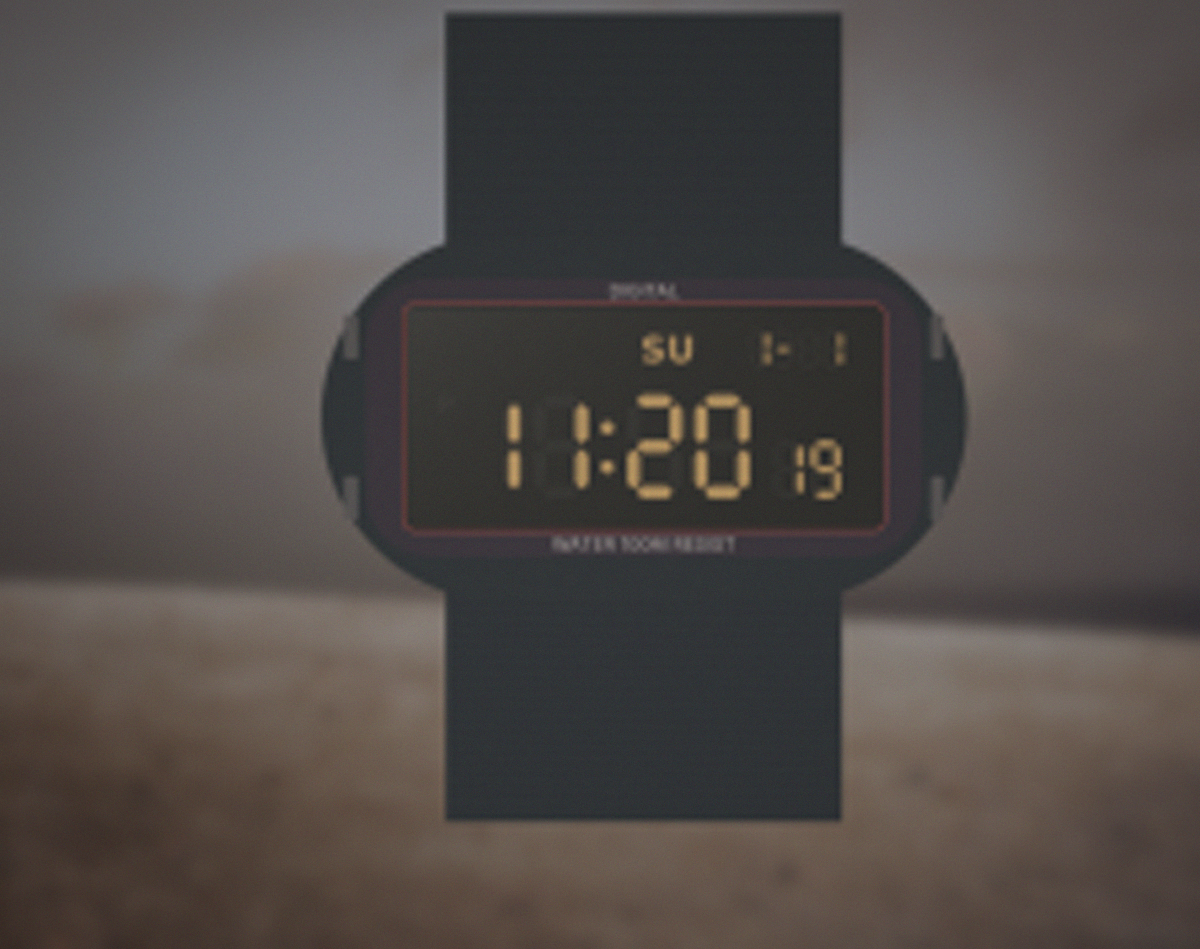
11:20:19
